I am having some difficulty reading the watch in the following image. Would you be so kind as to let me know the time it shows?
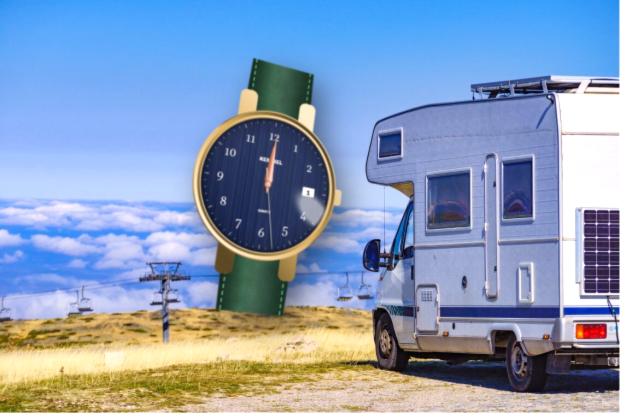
12:00:28
